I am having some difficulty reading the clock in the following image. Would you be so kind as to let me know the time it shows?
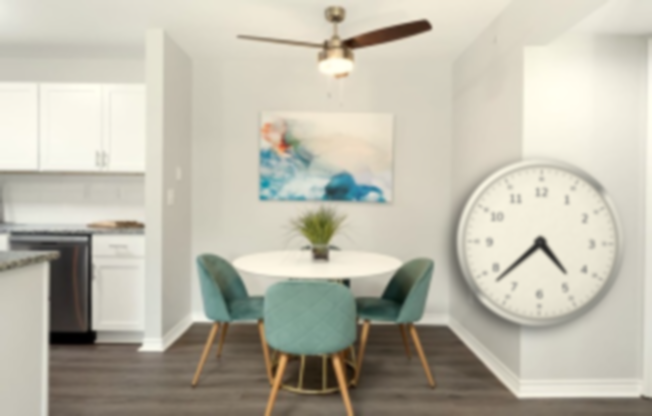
4:38
